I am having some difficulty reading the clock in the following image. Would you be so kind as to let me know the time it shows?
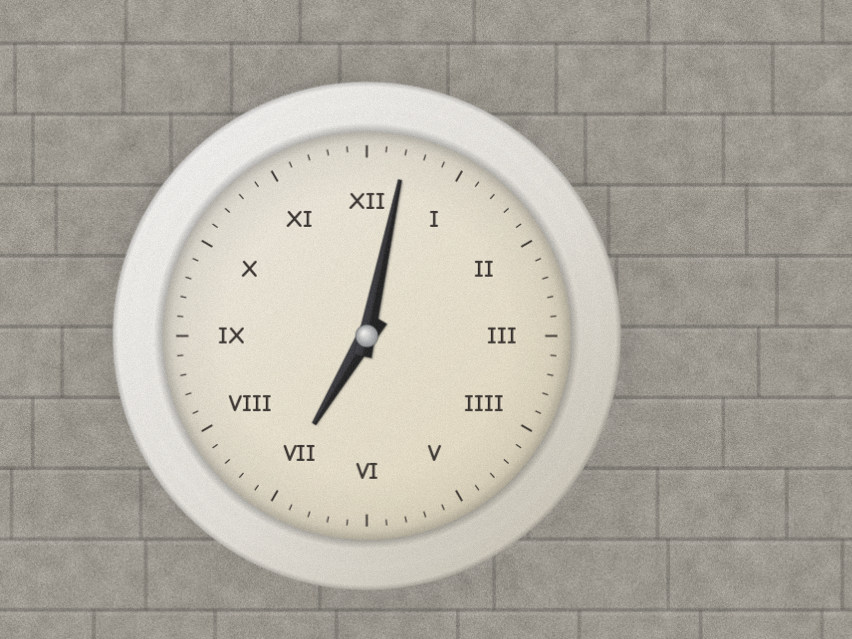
7:02
